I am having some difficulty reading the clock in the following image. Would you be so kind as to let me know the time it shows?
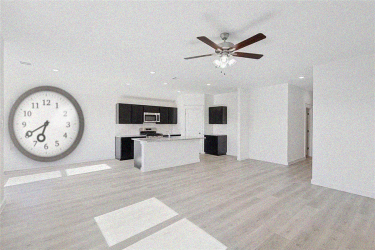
6:40
